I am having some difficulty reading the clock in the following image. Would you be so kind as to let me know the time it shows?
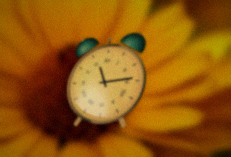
11:14
